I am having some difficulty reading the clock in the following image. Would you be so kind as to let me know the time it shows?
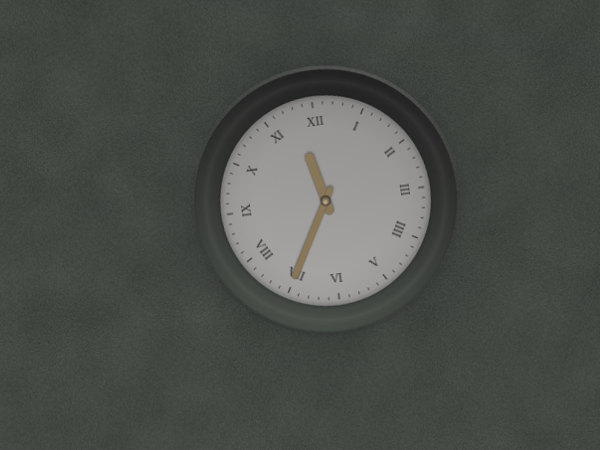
11:35
